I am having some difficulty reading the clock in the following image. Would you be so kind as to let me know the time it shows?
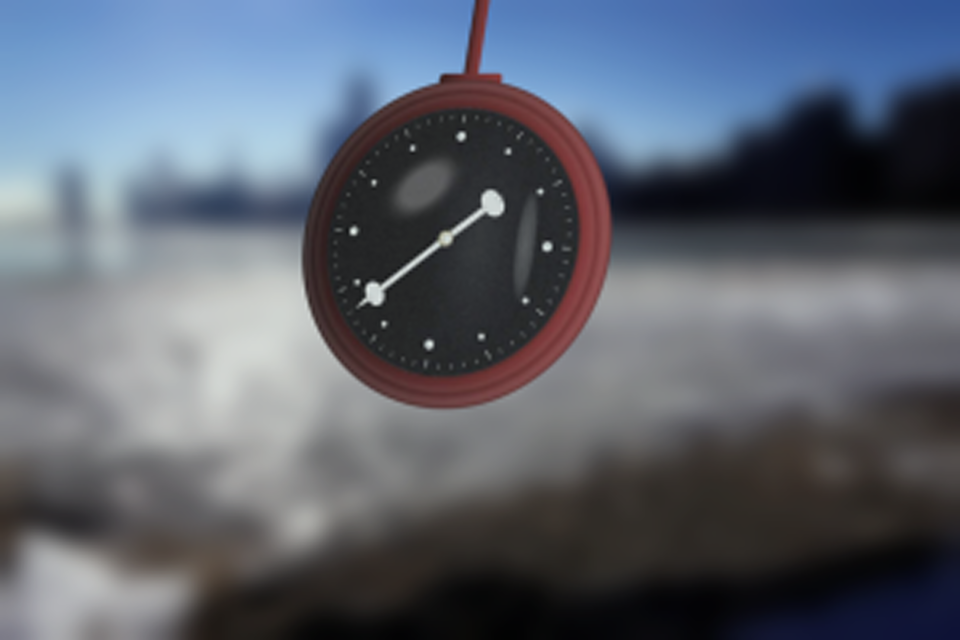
1:38
